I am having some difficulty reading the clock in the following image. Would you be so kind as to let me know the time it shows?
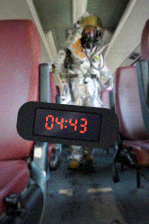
4:43
